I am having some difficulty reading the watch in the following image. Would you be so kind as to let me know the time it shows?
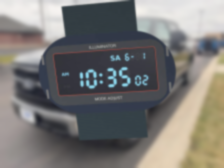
10:35:02
